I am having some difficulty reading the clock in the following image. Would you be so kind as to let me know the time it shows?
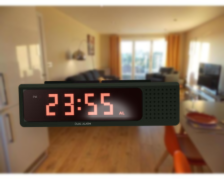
23:55
